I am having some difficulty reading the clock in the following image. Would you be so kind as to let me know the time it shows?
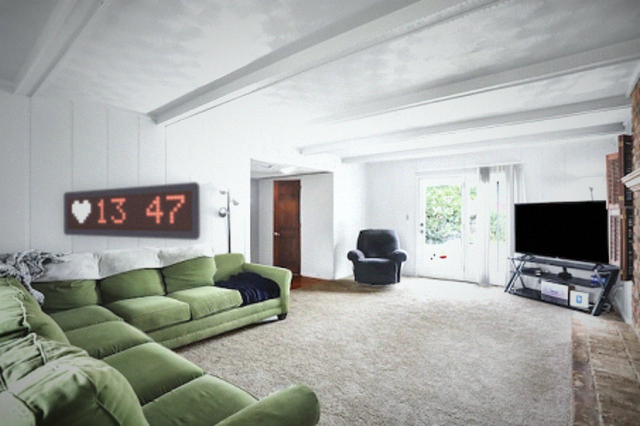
13:47
